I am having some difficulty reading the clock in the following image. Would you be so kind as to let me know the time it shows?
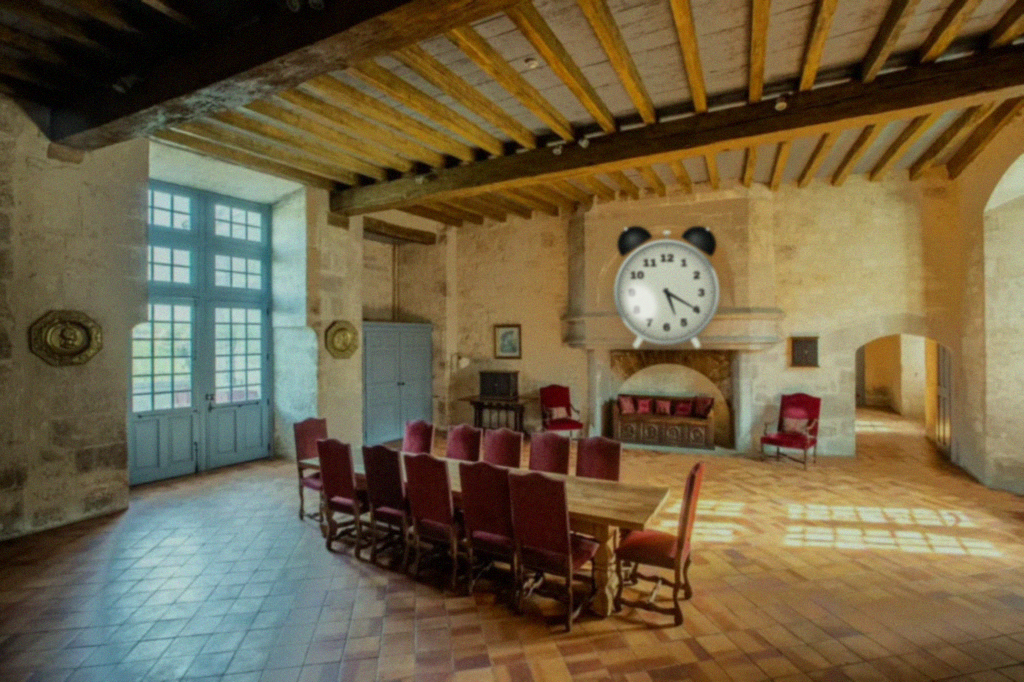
5:20
